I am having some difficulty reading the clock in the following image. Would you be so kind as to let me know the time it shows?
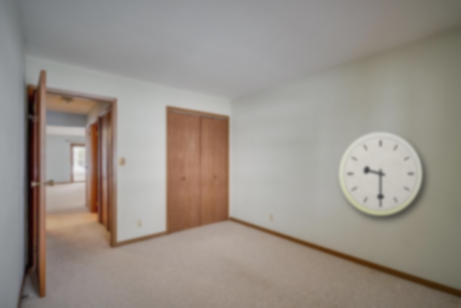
9:30
